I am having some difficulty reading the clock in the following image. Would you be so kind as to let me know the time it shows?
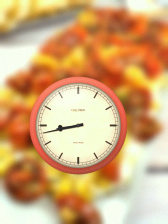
8:43
